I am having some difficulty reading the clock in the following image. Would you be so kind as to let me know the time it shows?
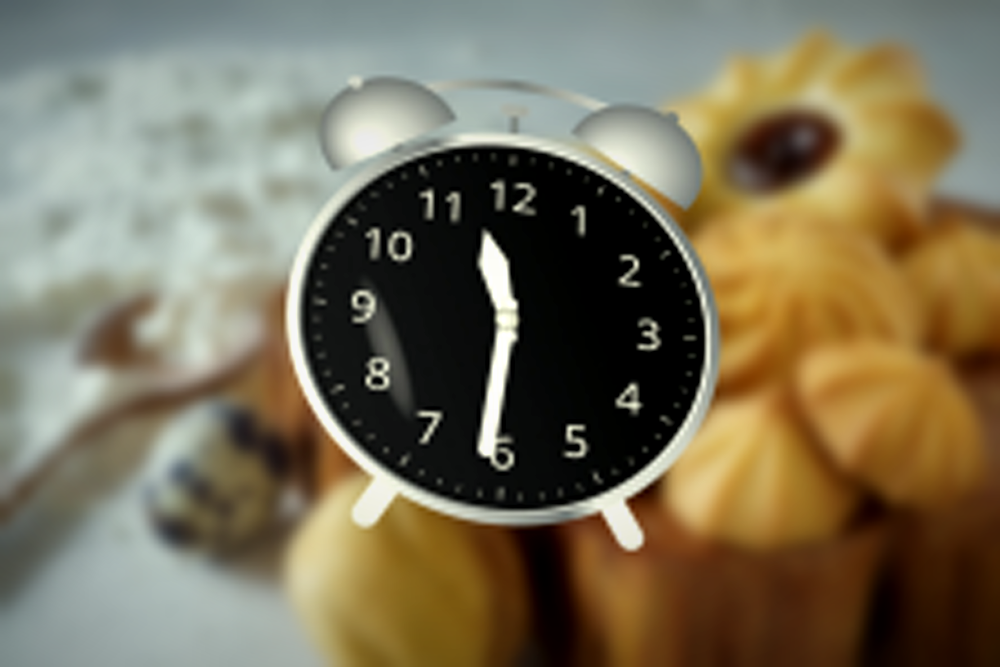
11:31
